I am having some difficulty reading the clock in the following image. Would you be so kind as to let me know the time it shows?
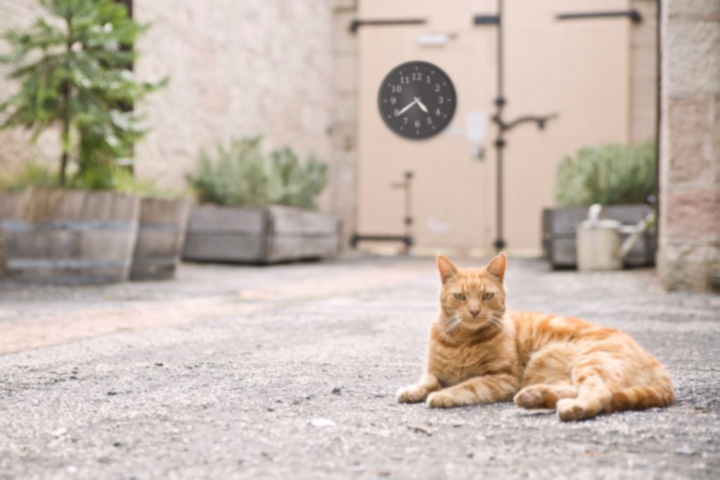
4:39
